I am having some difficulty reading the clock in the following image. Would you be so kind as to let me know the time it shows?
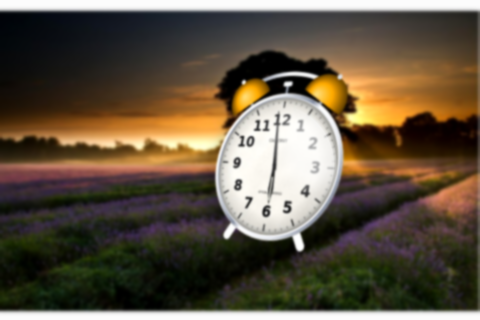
5:59
